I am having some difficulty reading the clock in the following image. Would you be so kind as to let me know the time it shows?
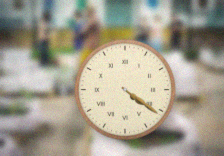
4:21
